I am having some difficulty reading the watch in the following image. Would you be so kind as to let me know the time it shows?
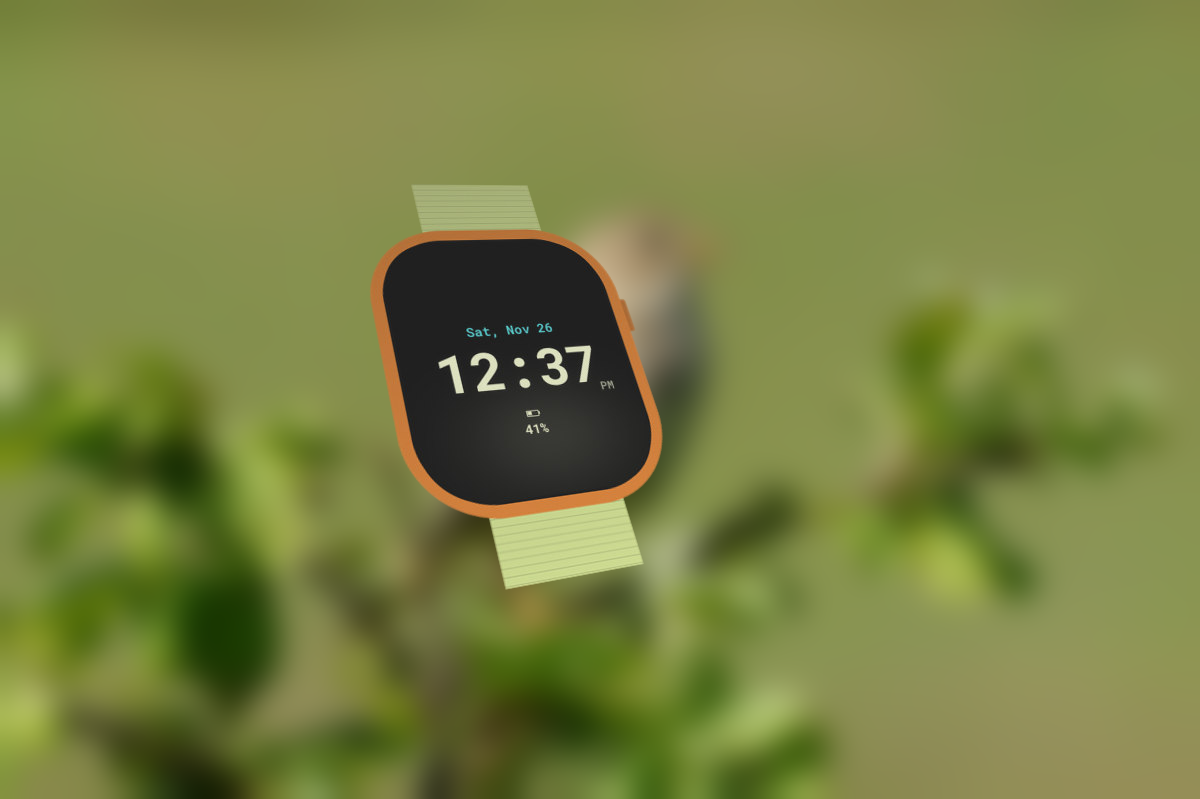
12:37
